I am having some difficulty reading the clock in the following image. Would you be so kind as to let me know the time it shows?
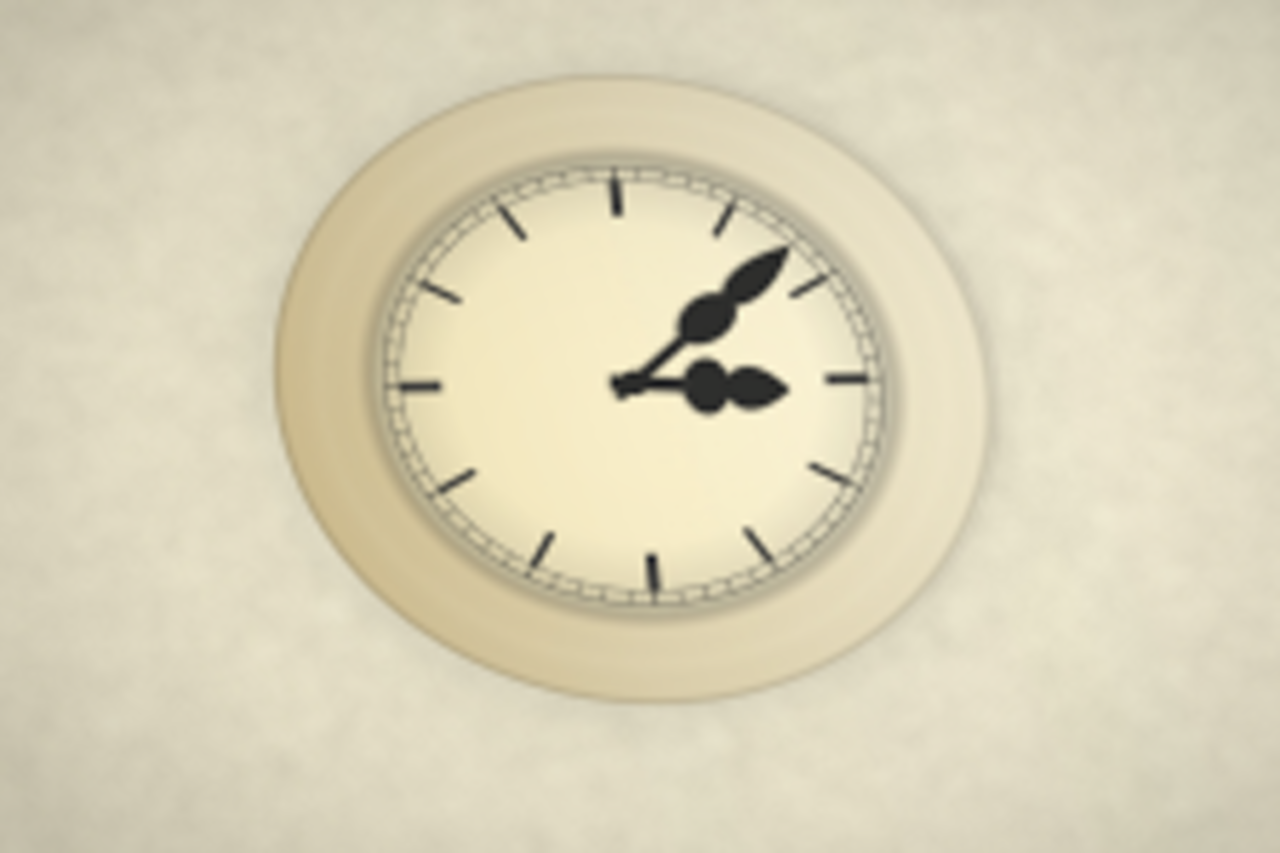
3:08
